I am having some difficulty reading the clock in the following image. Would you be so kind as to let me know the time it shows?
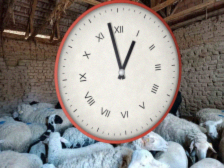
12:58
